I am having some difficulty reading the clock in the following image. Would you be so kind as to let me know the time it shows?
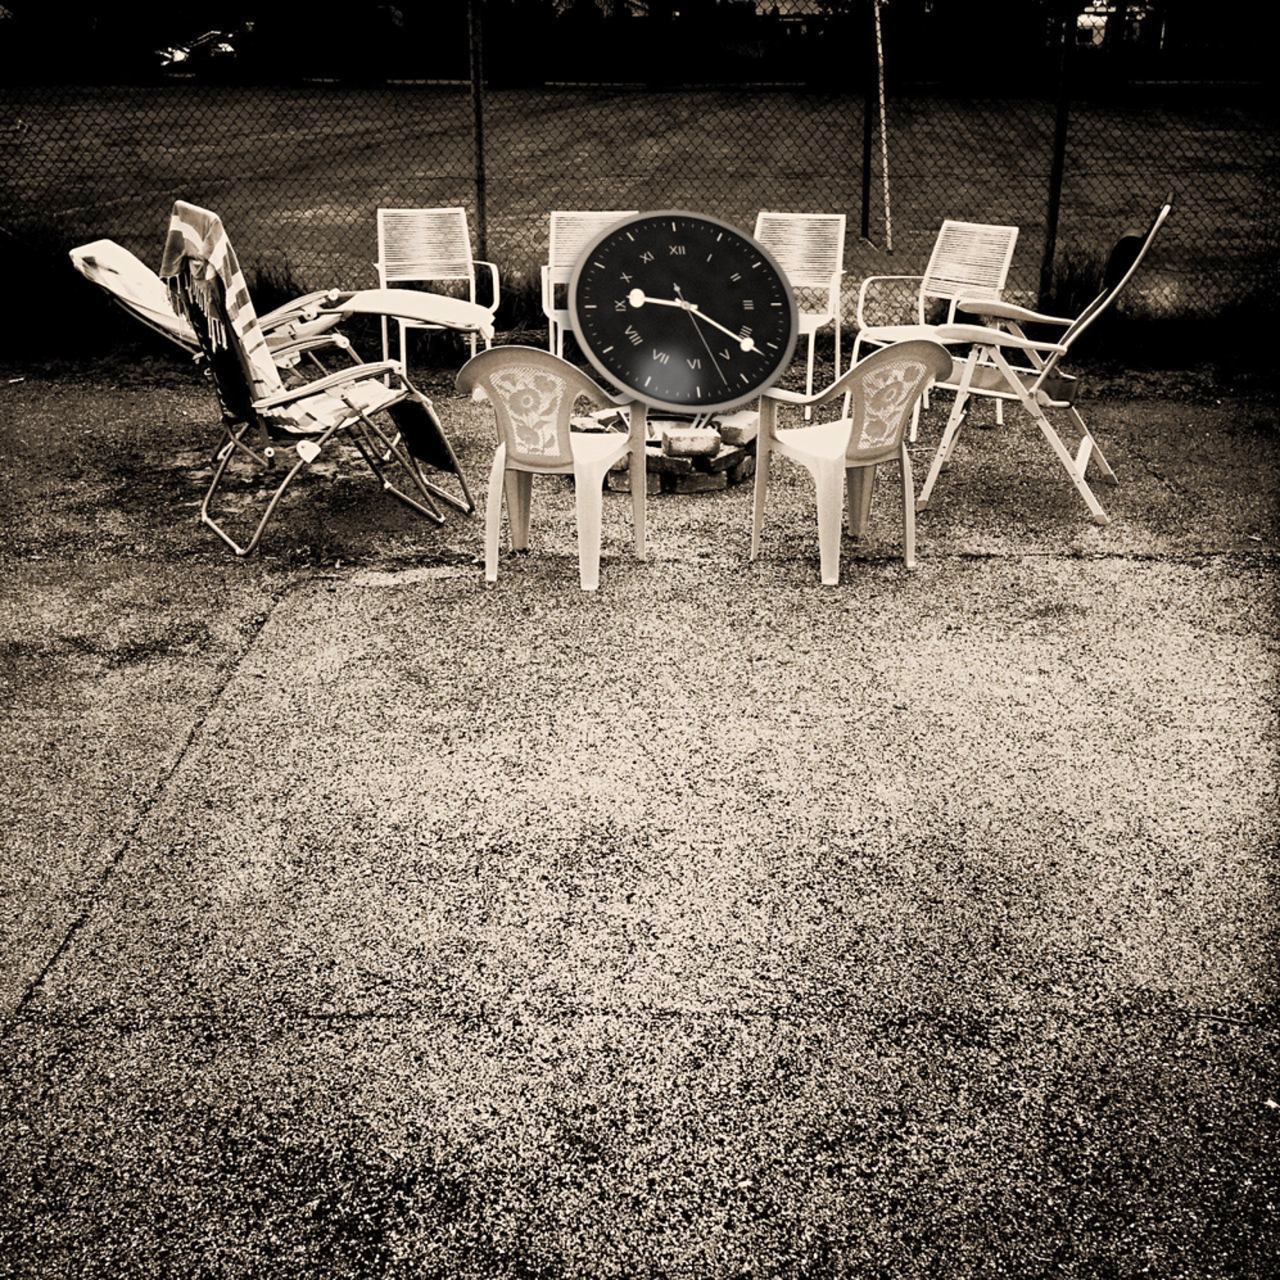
9:21:27
